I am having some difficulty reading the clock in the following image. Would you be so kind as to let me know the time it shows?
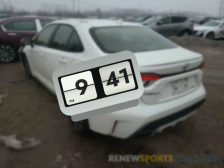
9:41
